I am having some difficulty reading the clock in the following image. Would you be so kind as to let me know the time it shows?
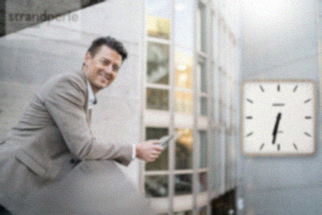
6:32
